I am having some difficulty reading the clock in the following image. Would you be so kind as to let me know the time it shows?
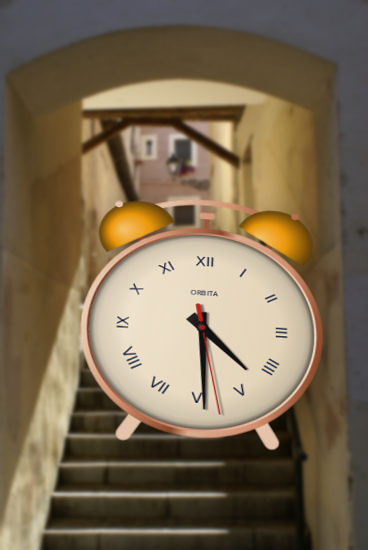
4:29:28
